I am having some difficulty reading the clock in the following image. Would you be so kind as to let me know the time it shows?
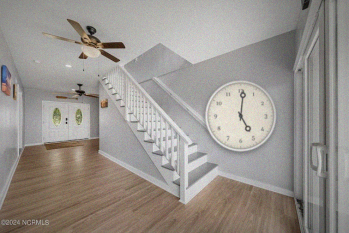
5:01
